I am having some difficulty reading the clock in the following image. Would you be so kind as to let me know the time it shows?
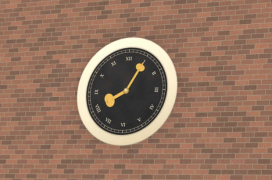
8:05
